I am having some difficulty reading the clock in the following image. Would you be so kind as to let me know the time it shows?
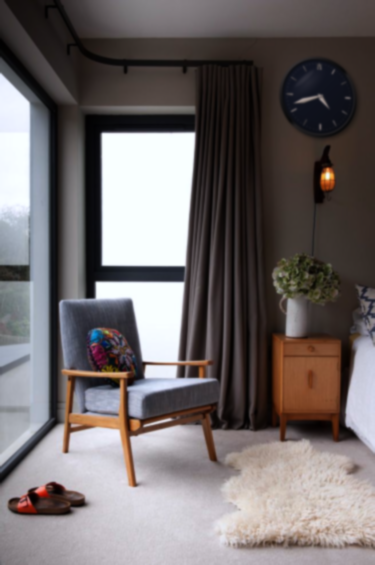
4:42
